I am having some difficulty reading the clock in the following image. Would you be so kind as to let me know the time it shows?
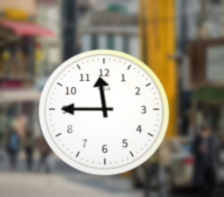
11:45
